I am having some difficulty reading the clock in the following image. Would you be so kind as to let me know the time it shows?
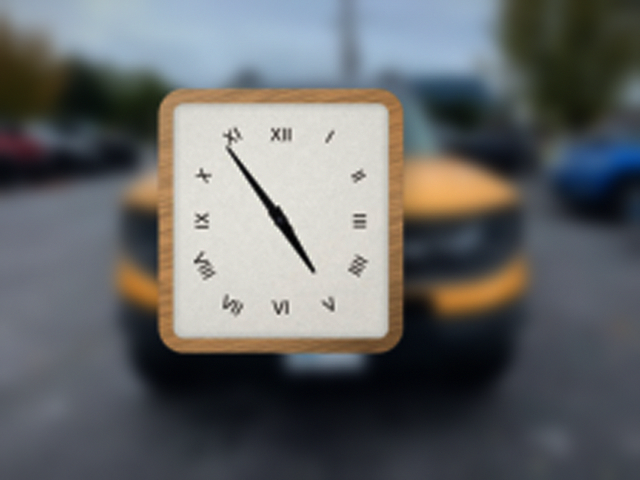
4:54
